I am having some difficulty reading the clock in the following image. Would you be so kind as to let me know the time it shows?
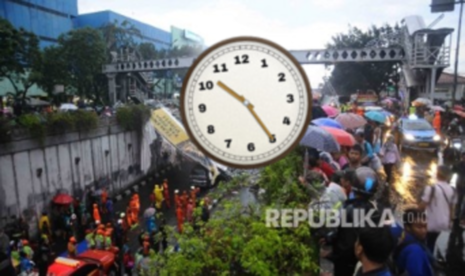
10:25
